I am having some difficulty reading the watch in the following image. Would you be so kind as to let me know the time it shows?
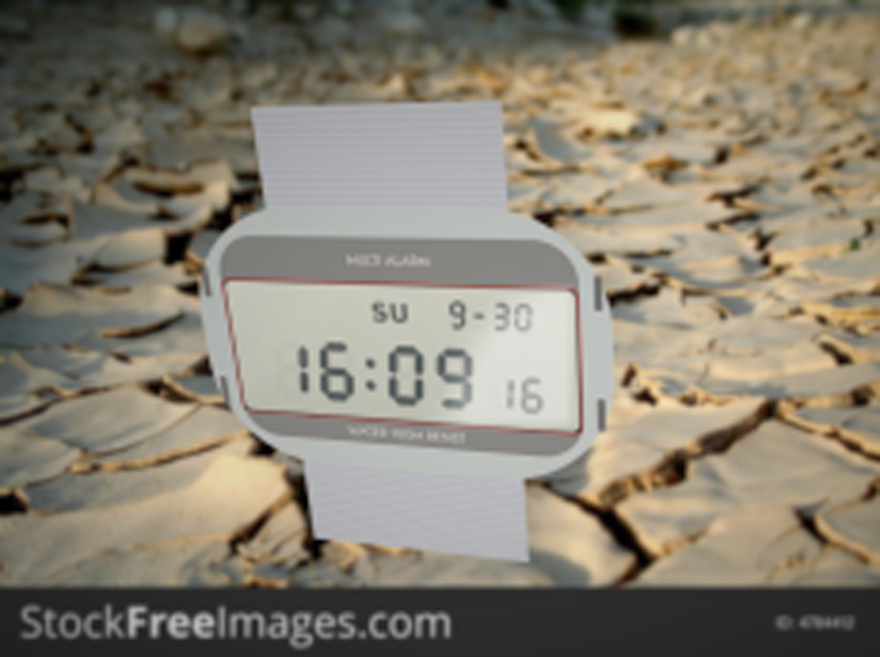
16:09:16
